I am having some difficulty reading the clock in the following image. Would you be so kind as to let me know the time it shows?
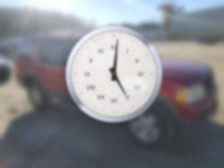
5:01
